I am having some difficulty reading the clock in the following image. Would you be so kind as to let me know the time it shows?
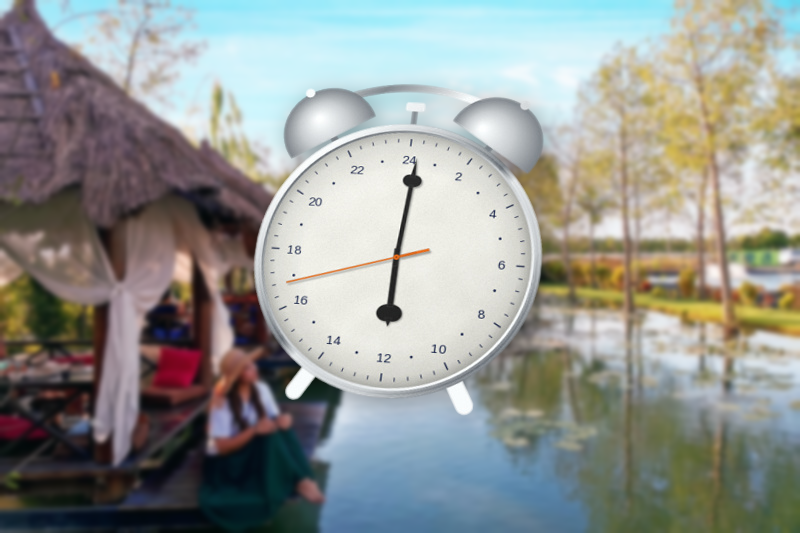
12:00:42
